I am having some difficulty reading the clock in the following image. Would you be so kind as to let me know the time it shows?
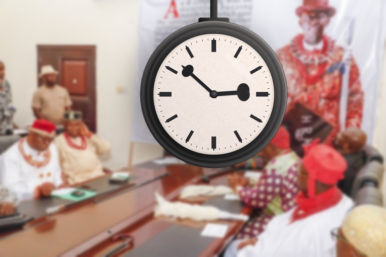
2:52
